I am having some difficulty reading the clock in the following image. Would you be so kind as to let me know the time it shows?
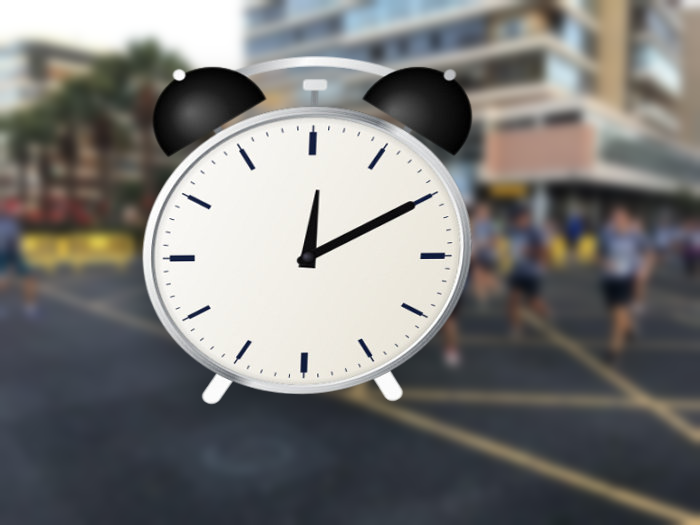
12:10
